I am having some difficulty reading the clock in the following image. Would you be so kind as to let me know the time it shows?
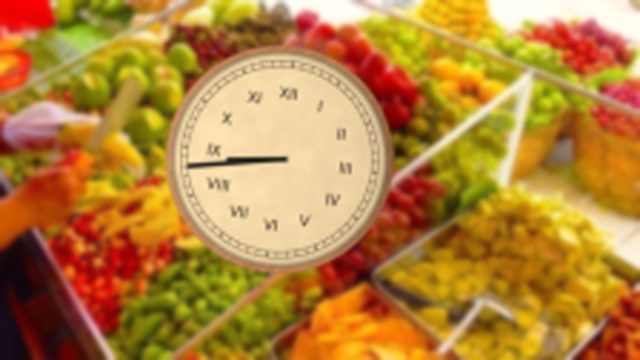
8:43
